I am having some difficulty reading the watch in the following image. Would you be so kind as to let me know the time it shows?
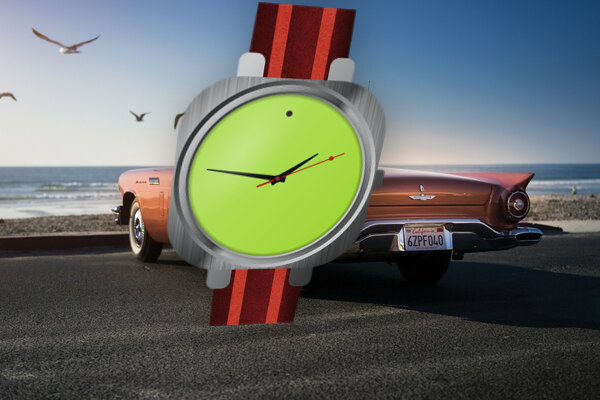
1:46:11
